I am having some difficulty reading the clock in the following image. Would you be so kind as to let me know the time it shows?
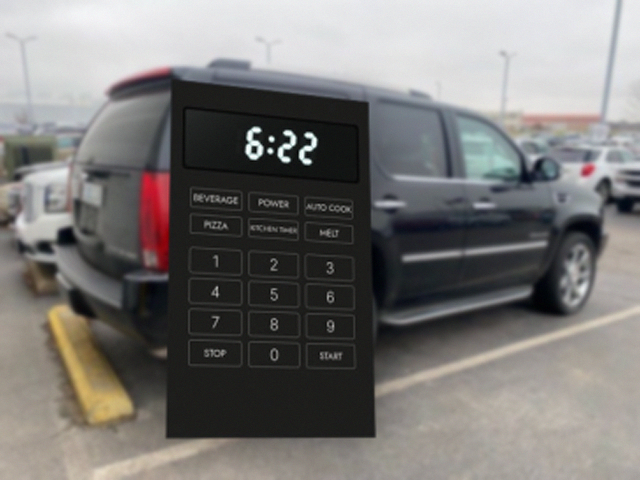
6:22
